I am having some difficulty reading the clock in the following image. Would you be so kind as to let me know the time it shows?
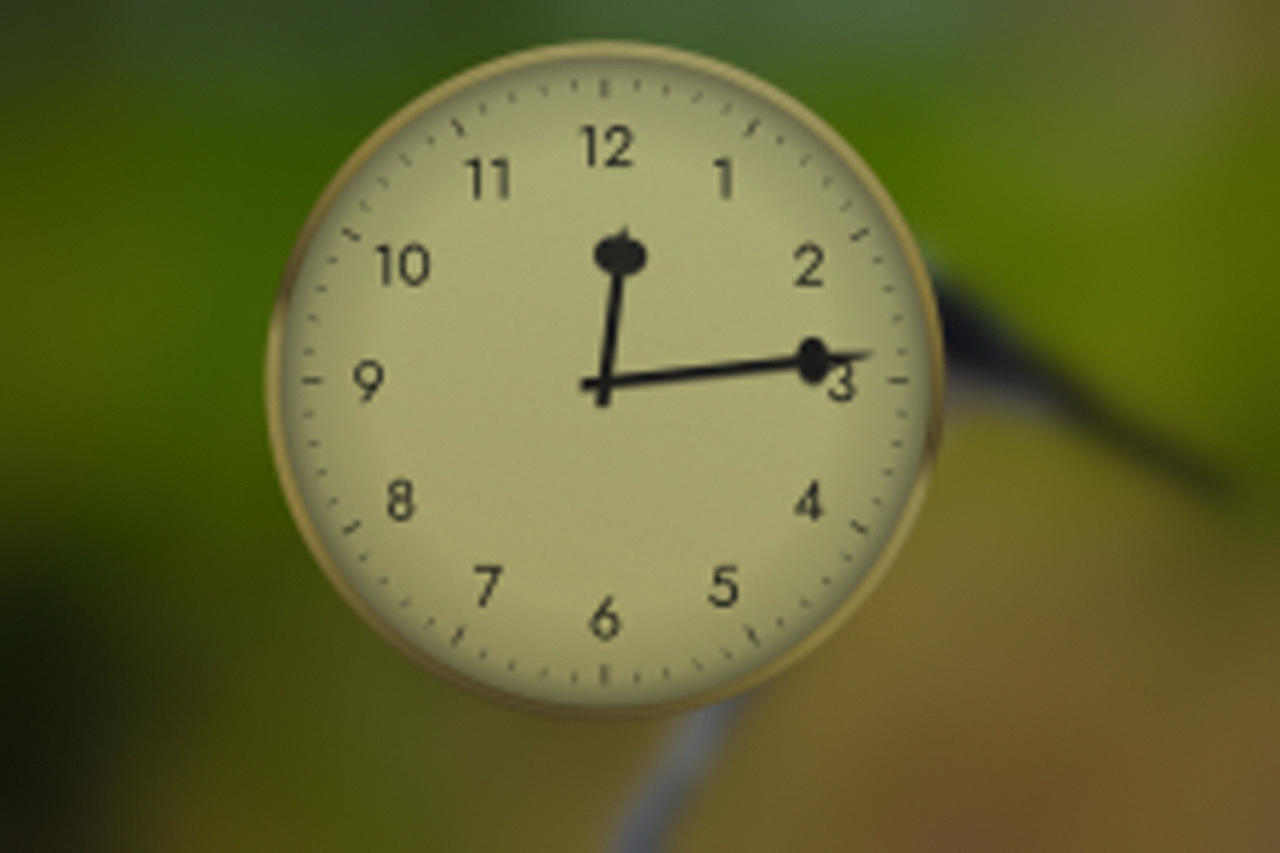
12:14
